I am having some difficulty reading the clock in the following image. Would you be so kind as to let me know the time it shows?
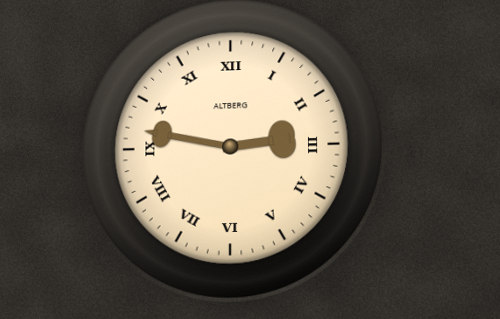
2:47
